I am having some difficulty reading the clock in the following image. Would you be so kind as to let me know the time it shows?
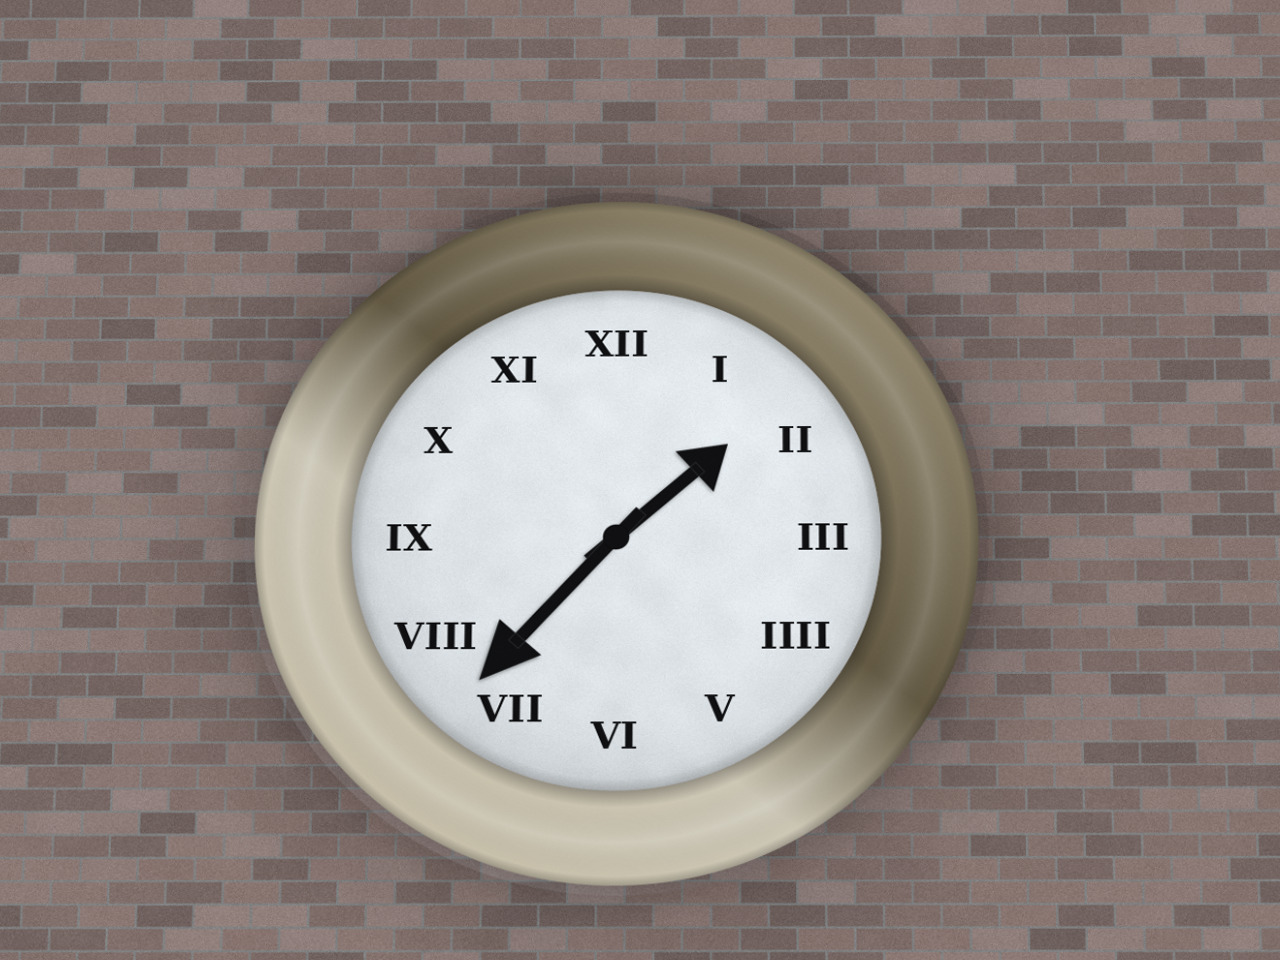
1:37
